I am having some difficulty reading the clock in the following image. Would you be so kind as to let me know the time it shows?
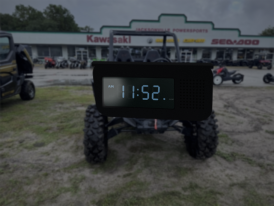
11:52
